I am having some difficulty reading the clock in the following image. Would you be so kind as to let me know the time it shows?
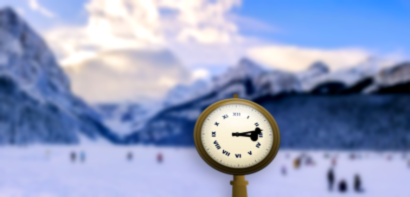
3:13
